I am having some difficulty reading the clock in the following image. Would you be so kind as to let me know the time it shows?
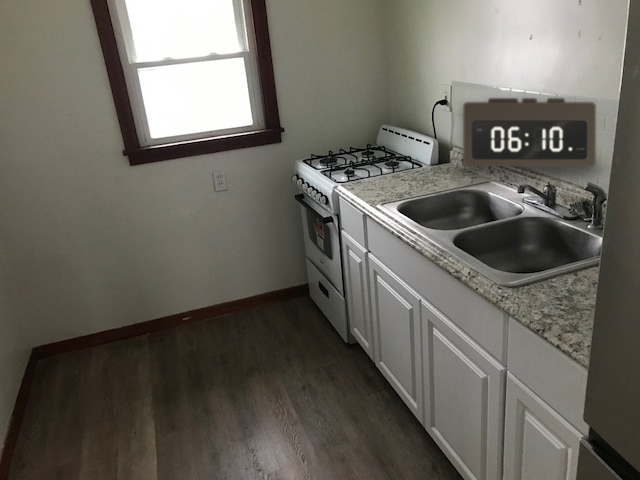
6:10
